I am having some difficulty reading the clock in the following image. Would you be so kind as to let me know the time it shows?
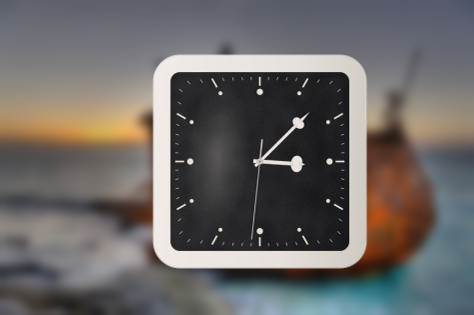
3:07:31
